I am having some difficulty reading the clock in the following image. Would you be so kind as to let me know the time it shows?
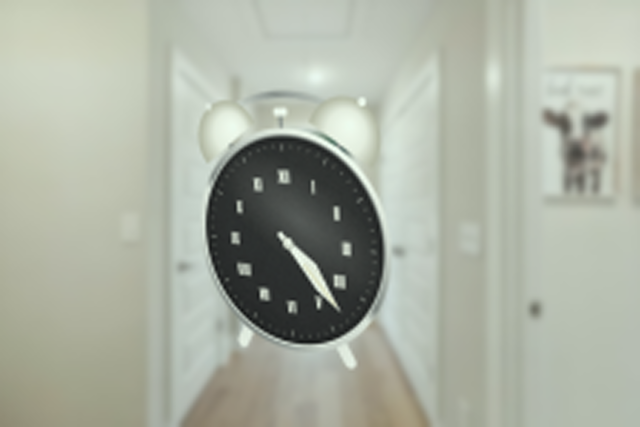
4:23
